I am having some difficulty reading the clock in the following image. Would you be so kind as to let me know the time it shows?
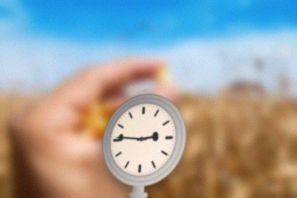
2:46
